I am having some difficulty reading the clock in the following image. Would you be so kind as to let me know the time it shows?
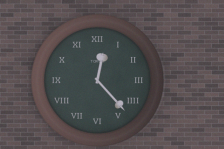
12:23
